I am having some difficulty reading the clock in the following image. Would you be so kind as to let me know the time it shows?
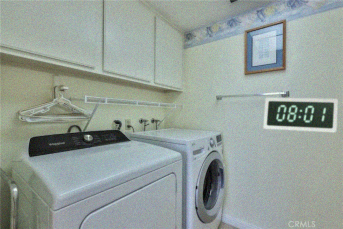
8:01
